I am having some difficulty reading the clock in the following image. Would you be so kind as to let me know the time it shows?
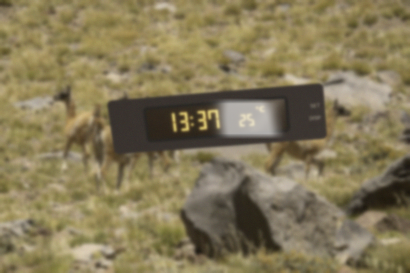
13:37
